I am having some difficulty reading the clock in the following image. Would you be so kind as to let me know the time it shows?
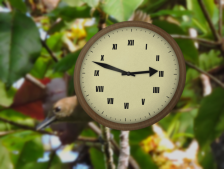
2:48
